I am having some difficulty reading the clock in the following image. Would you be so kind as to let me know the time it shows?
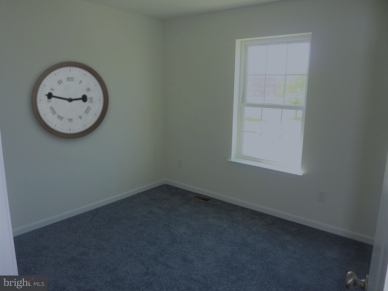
2:47
